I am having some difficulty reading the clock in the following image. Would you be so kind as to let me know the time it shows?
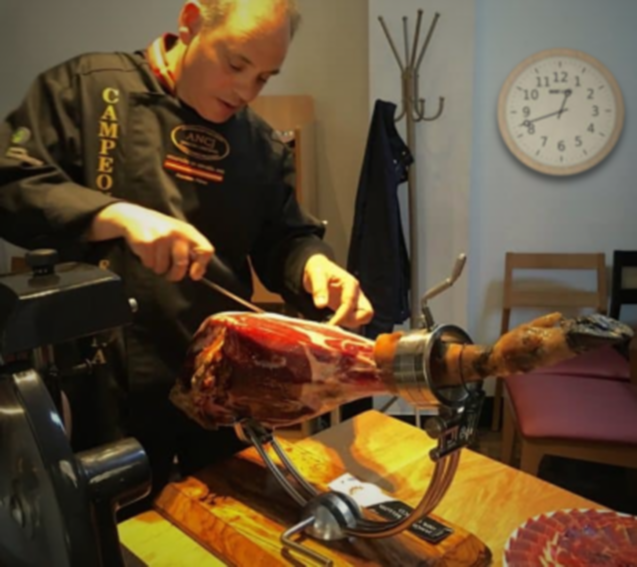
12:42
